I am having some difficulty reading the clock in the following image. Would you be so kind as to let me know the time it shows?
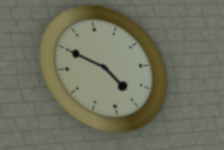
4:50
